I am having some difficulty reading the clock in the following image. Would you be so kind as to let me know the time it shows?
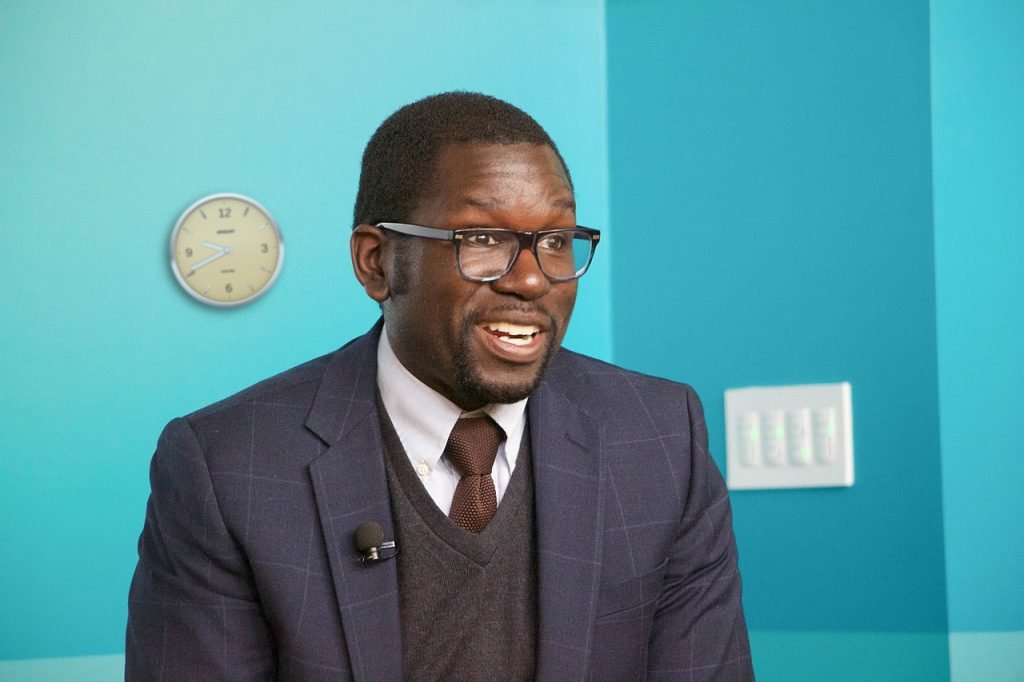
9:41
